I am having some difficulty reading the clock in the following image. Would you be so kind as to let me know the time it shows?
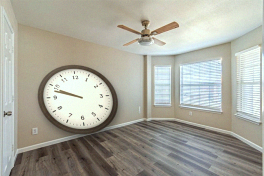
9:48
